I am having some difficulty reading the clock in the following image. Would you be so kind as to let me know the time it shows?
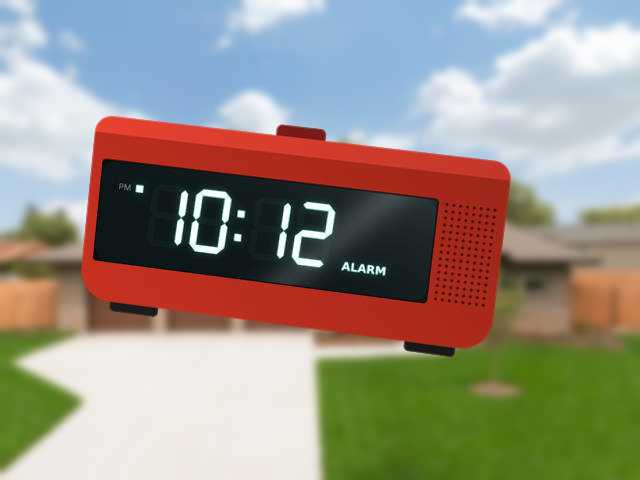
10:12
